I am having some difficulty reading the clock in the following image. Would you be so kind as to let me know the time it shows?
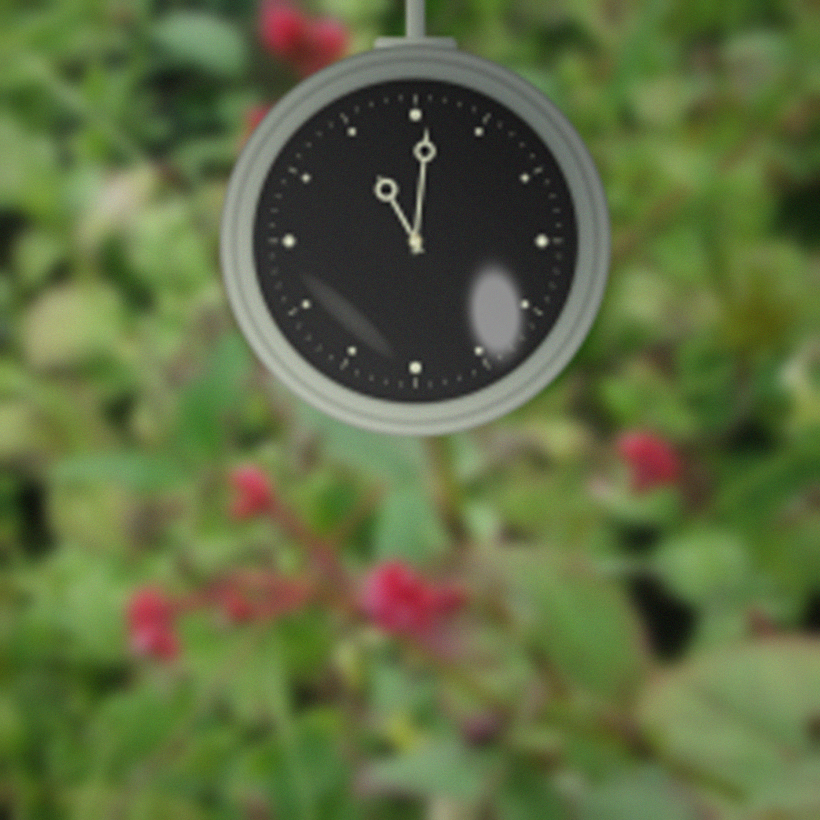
11:01
